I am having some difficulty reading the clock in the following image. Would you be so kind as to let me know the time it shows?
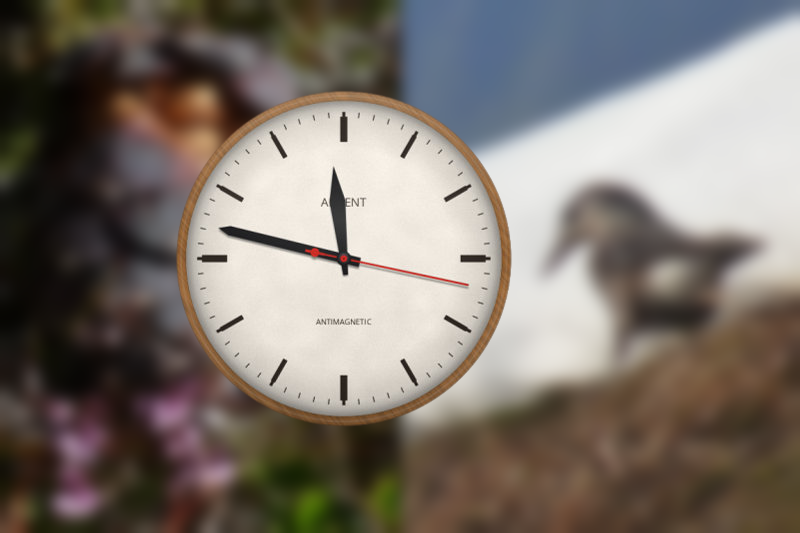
11:47:17
